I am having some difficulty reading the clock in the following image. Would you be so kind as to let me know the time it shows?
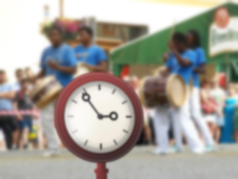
2:54
